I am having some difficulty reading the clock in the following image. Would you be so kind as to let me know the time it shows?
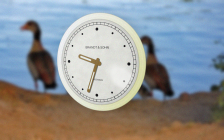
9:33
